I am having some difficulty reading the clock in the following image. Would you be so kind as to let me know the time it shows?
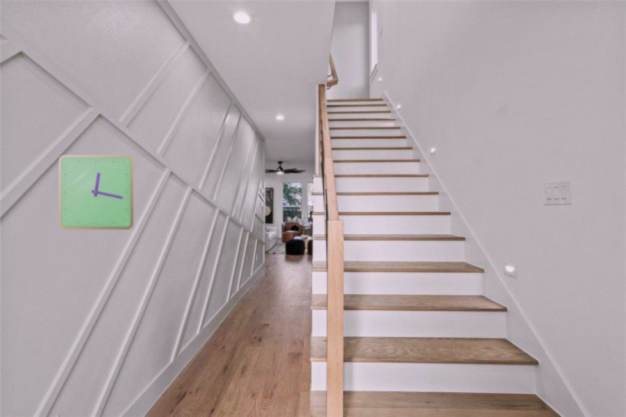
12:17
